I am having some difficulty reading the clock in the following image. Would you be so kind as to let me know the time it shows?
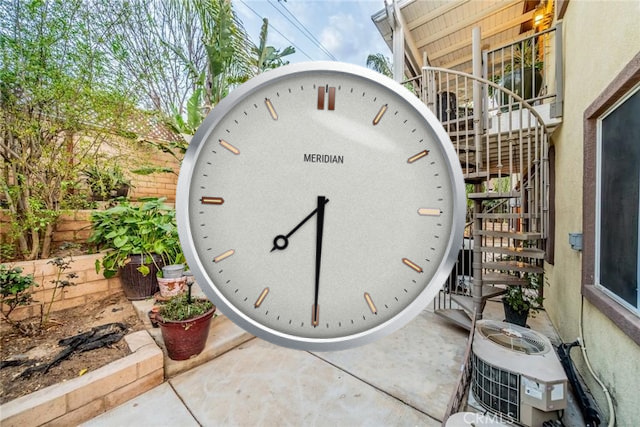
7:30
